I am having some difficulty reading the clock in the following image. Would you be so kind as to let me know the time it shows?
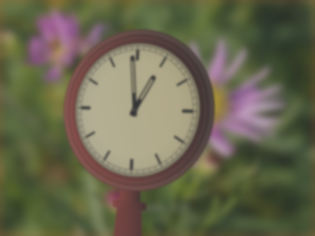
12:59
